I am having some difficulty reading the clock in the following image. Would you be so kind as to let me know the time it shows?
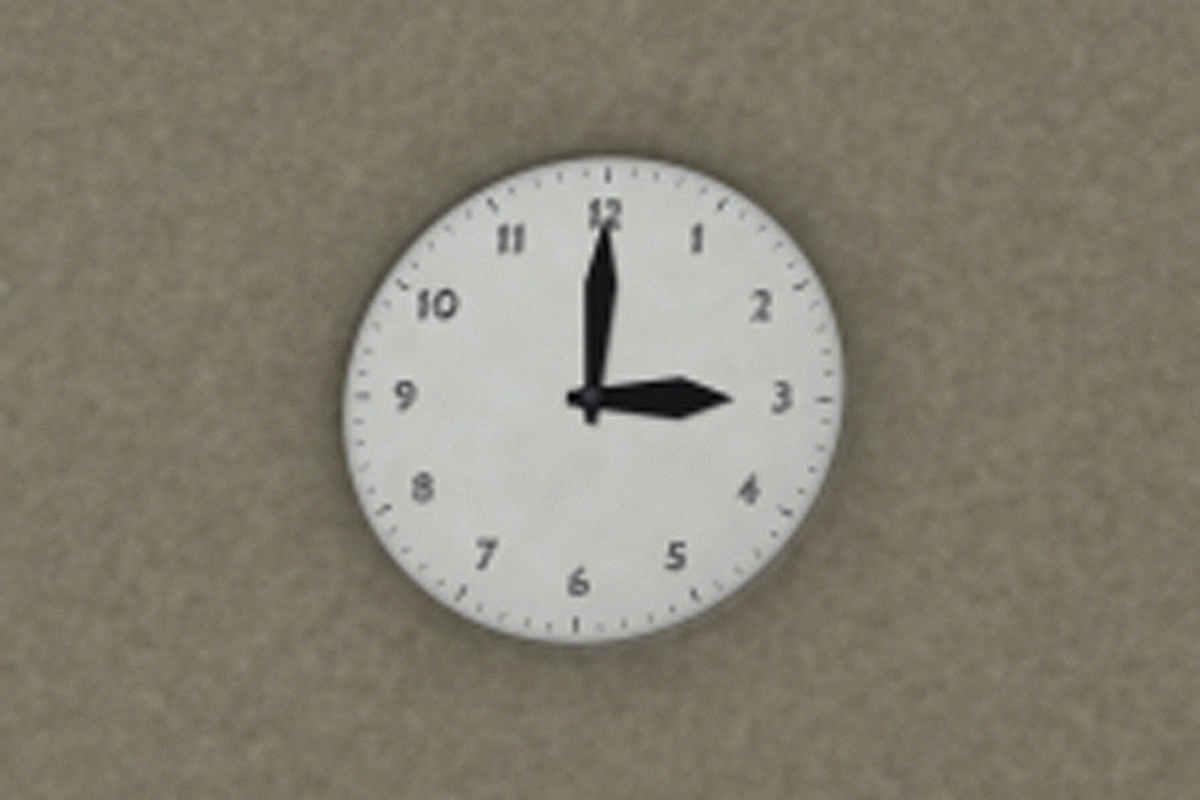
3:00
